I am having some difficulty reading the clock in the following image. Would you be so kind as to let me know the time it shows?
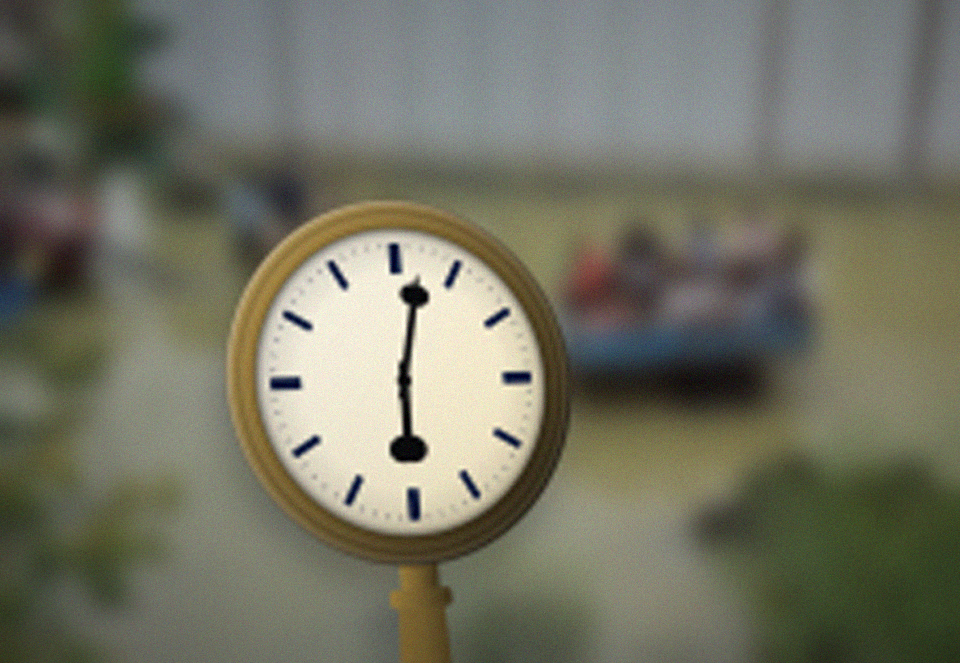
6:02
